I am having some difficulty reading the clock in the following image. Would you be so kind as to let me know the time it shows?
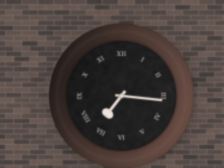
7:16
